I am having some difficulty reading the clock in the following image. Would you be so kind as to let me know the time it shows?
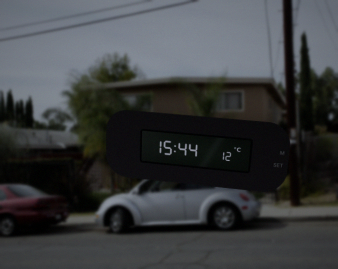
15:44
